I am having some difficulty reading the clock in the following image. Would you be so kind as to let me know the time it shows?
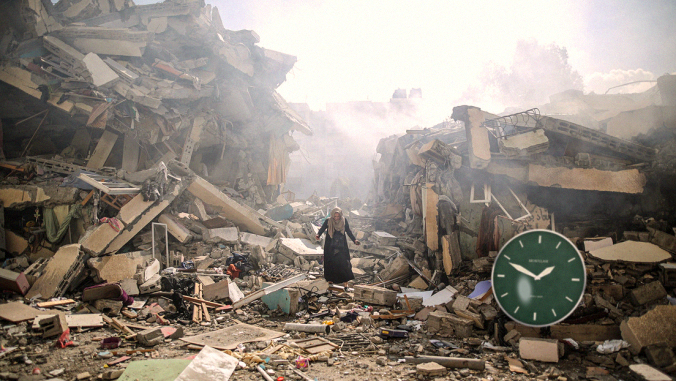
1:49
